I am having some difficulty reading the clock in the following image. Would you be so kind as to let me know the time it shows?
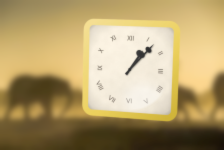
1:07
